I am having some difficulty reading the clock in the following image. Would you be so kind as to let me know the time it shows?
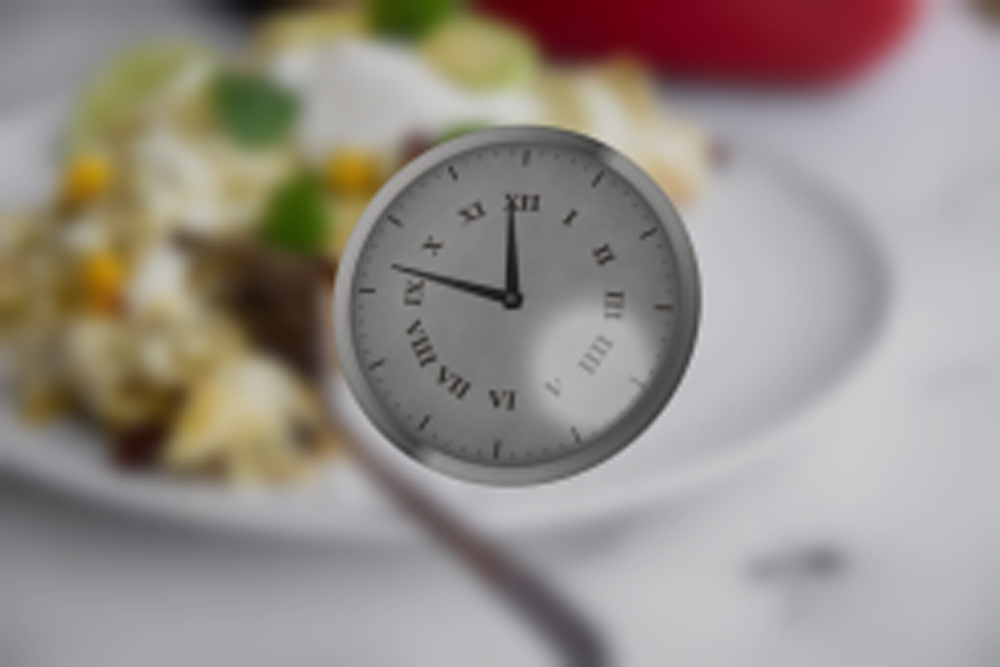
11:47
